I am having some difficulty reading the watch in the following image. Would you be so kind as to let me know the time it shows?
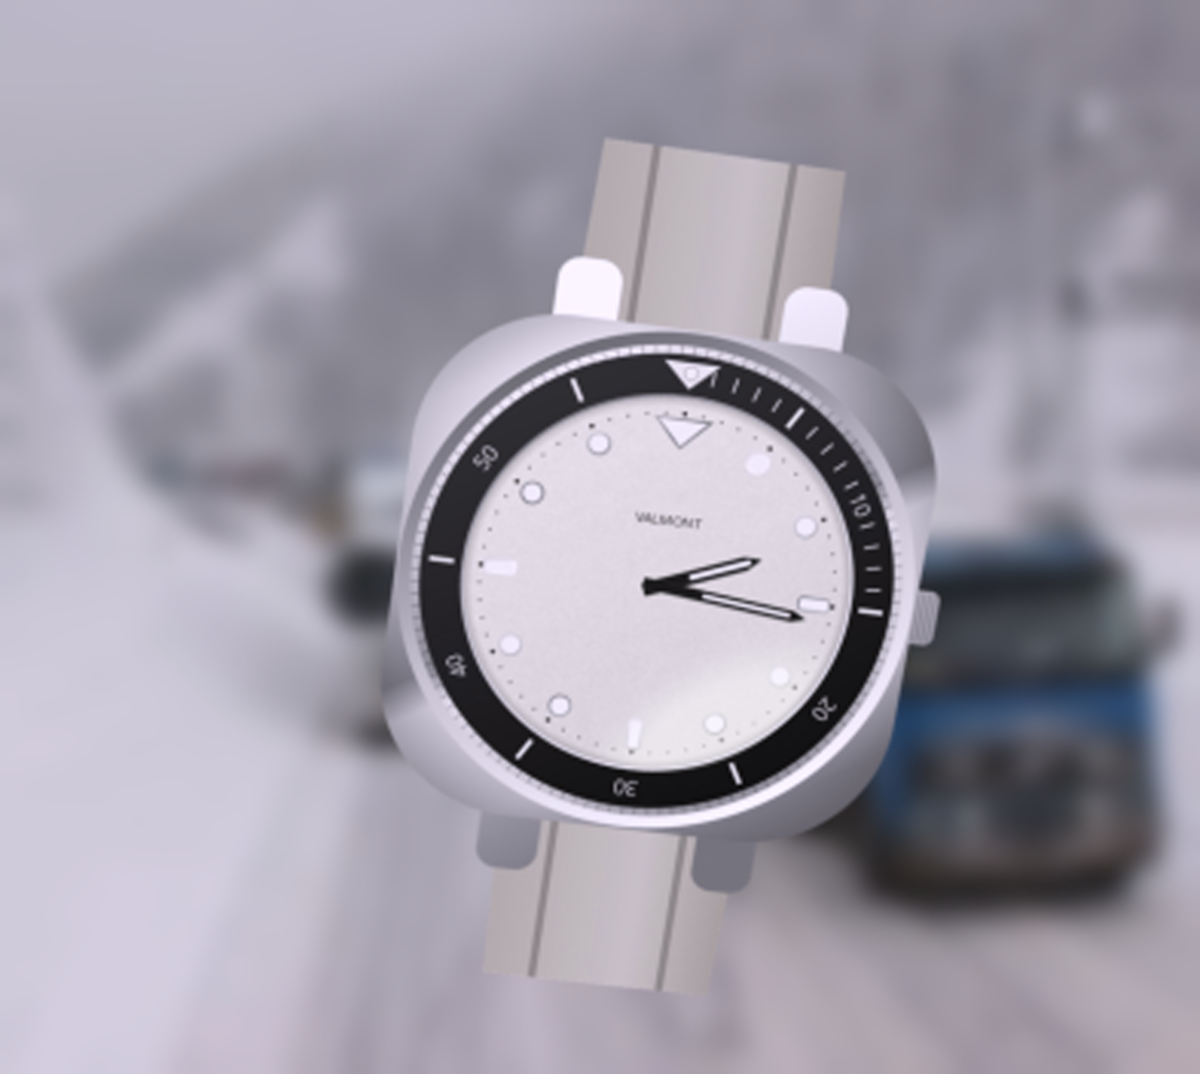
2:16
